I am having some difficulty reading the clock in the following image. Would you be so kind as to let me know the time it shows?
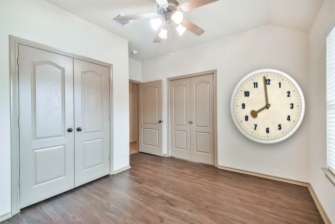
7:59
